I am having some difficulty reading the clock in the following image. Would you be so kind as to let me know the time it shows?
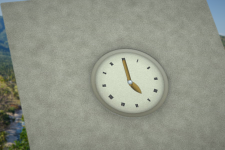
5:00
